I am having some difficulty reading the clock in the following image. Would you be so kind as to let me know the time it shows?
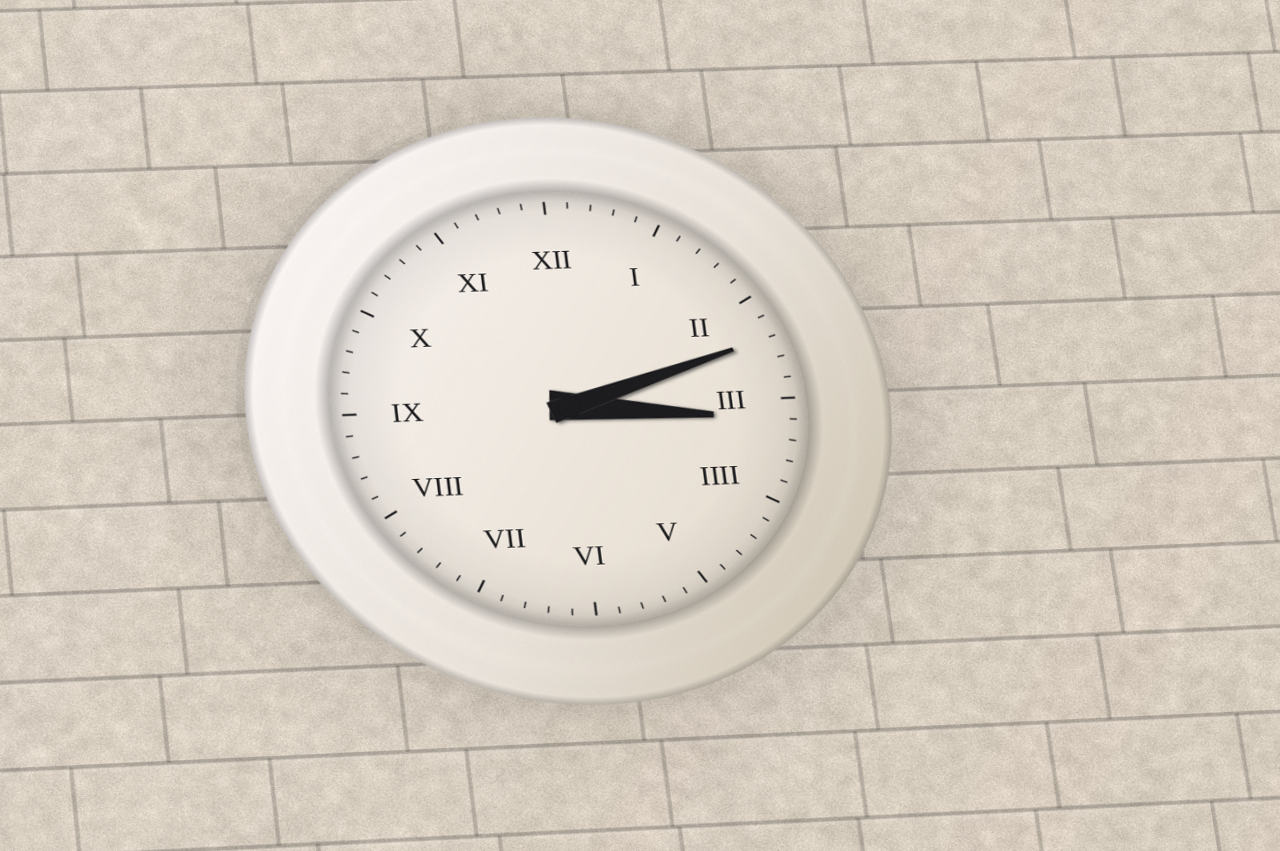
3:12
